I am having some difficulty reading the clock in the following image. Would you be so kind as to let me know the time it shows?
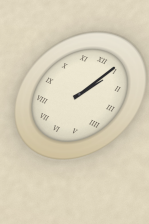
1:04
